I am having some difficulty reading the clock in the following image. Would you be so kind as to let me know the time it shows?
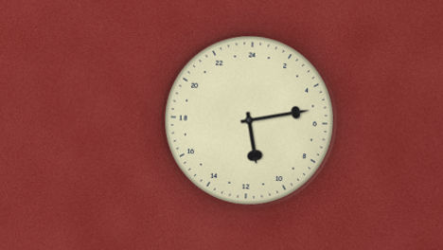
11:13
